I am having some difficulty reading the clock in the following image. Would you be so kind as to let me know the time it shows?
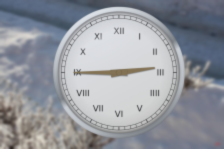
2:45
